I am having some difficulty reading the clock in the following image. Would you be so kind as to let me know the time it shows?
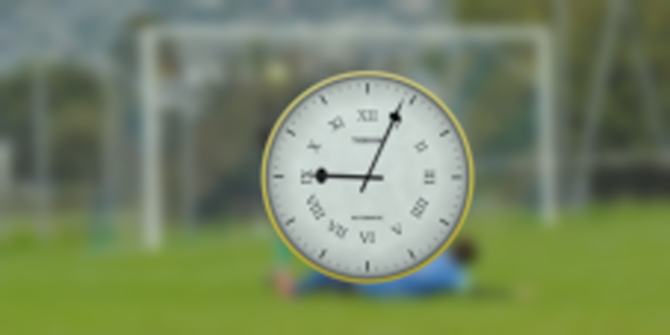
9:04
